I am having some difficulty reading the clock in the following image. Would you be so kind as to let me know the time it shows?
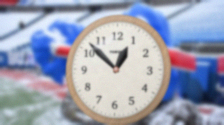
12:52
